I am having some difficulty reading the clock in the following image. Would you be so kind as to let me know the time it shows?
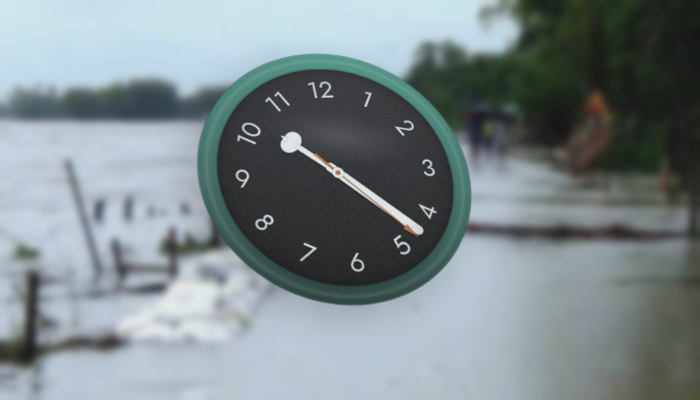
10:22:23
